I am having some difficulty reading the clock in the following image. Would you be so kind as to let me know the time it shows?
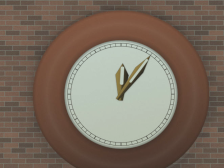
12:06
